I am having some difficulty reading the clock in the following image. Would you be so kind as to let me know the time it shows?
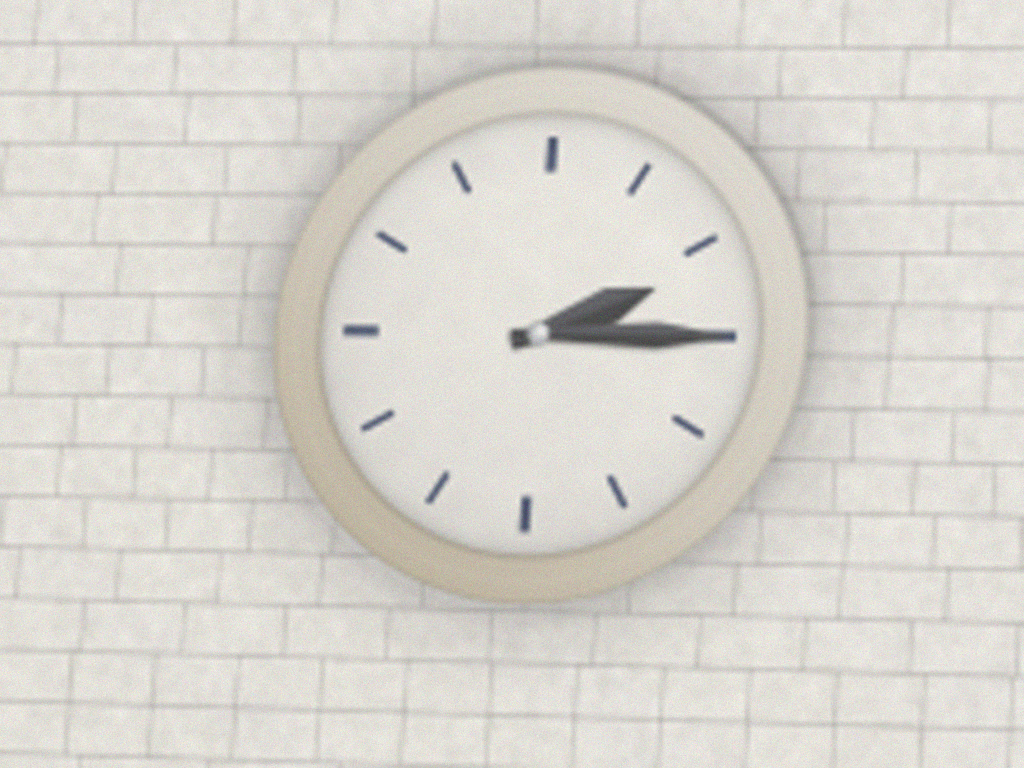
2:15
